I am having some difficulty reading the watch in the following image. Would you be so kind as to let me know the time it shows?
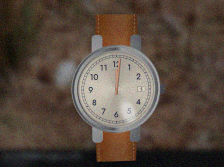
12:01
